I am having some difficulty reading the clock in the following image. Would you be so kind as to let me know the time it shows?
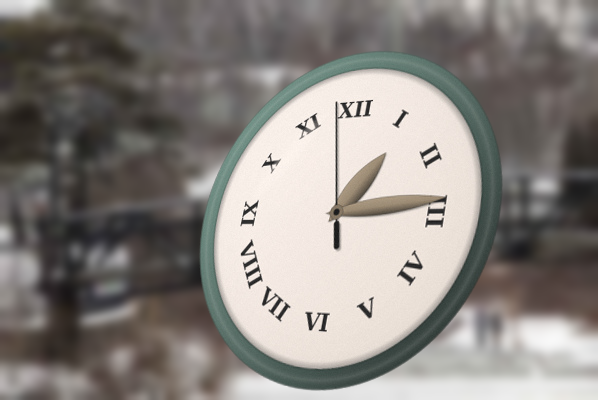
1:13:58
